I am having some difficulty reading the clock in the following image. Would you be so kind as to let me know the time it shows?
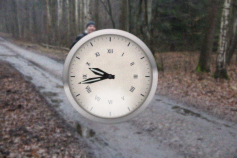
9:43
